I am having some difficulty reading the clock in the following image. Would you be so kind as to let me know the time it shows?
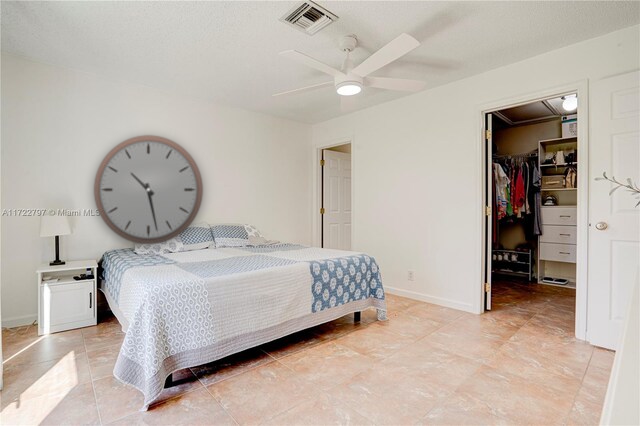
10:28
